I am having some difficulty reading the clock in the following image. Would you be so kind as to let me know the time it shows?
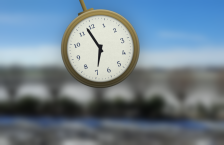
6:58
